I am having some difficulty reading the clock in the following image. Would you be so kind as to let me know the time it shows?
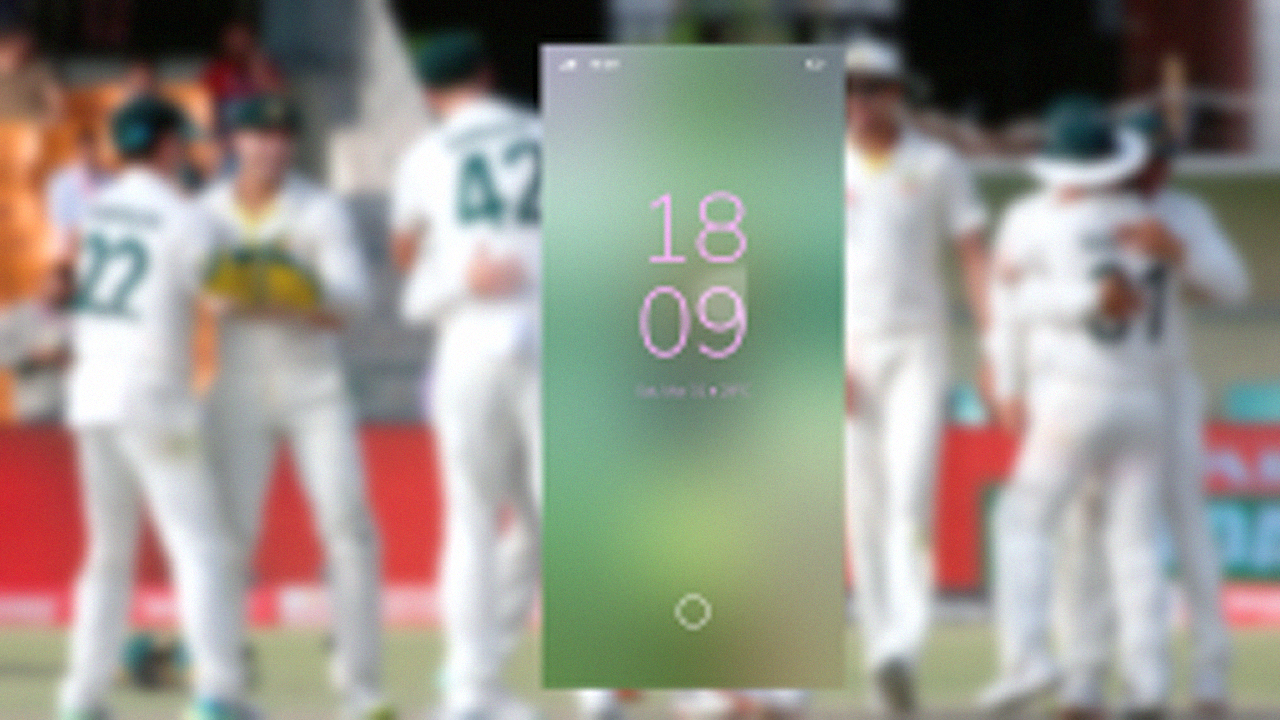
18:09
